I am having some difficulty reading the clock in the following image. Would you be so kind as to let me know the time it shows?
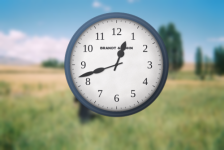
12:42
